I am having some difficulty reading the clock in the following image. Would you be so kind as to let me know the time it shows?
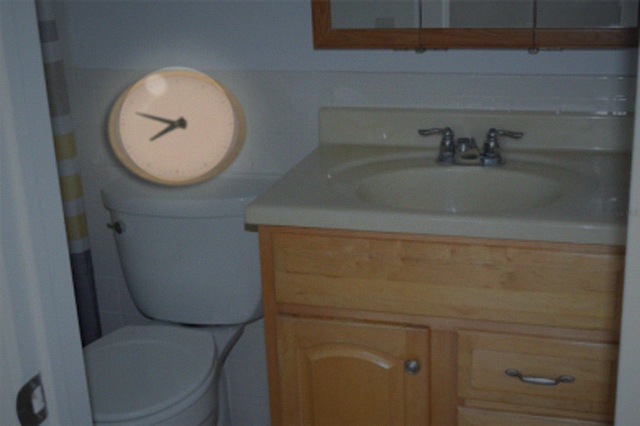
7:48
